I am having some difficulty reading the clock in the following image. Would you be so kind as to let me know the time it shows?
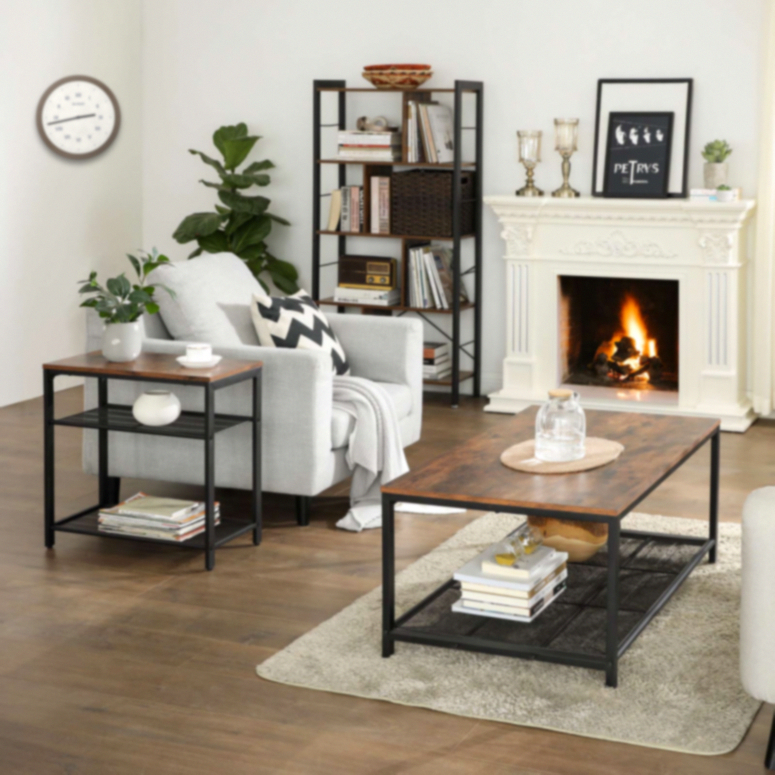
2:43
